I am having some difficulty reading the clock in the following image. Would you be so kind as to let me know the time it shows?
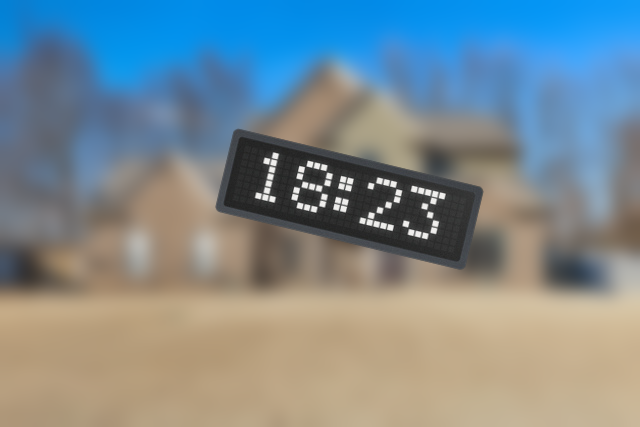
18:23
